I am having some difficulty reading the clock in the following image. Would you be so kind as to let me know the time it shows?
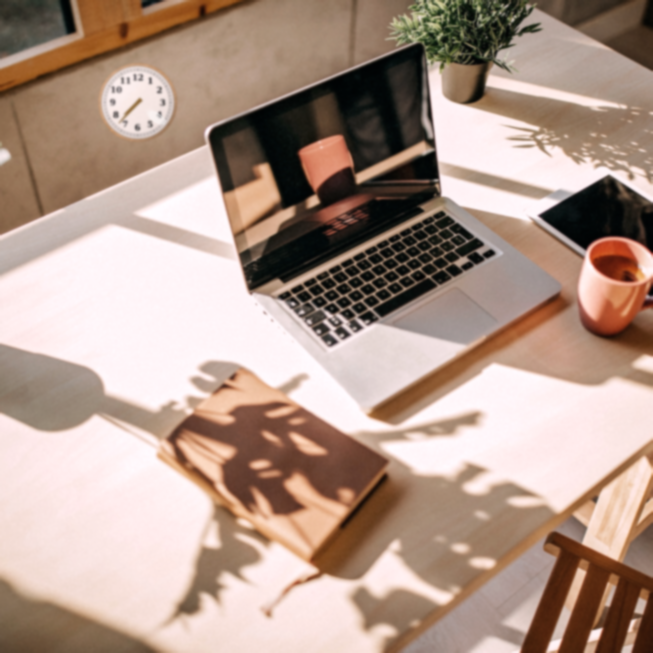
7:37
